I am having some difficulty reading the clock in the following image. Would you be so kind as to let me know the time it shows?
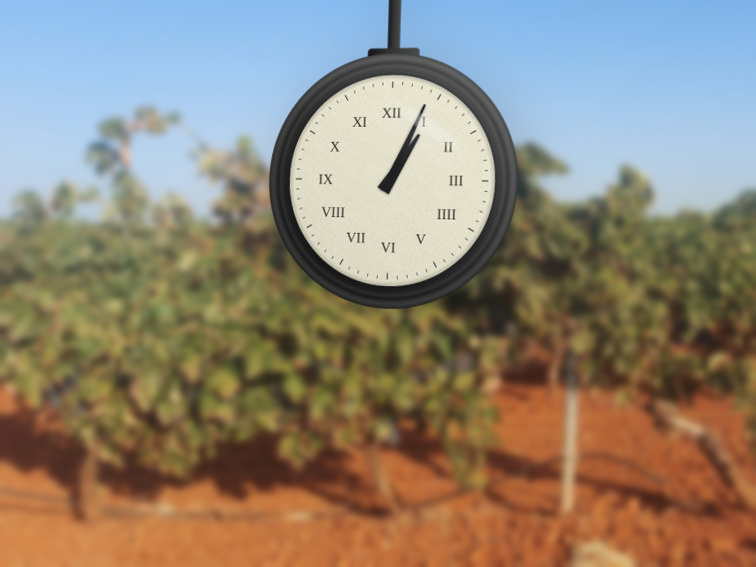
1:04
